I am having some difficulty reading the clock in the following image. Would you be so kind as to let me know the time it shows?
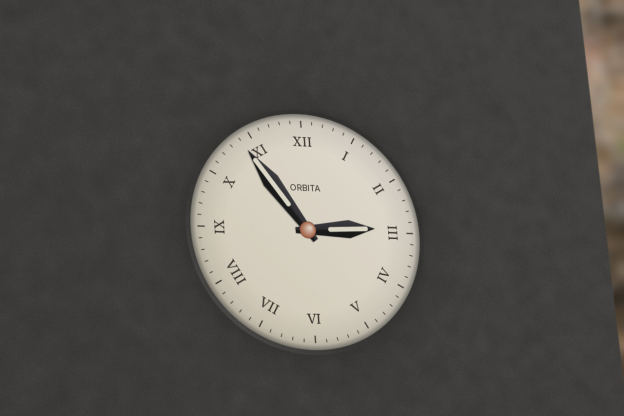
2:54
